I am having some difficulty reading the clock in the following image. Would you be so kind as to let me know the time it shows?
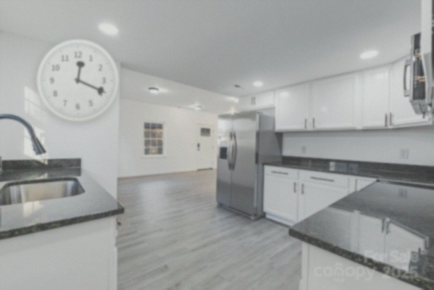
12:19
